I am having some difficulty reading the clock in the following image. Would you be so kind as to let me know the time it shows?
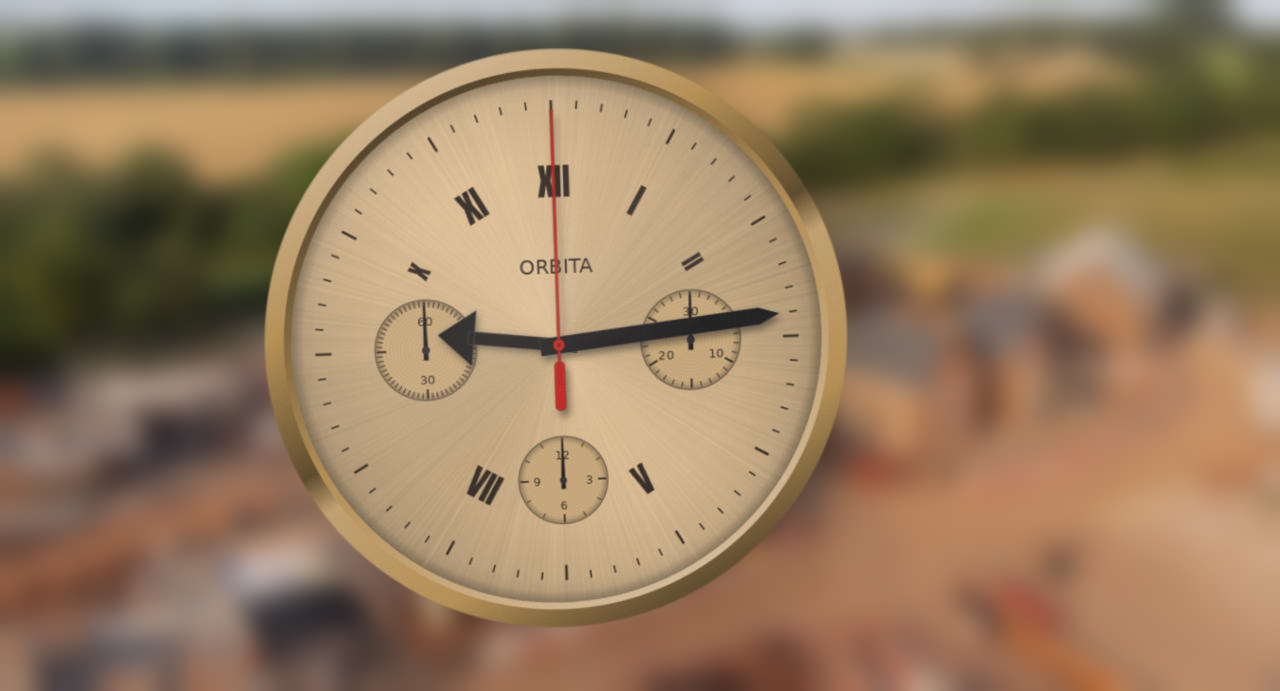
9:14:00
